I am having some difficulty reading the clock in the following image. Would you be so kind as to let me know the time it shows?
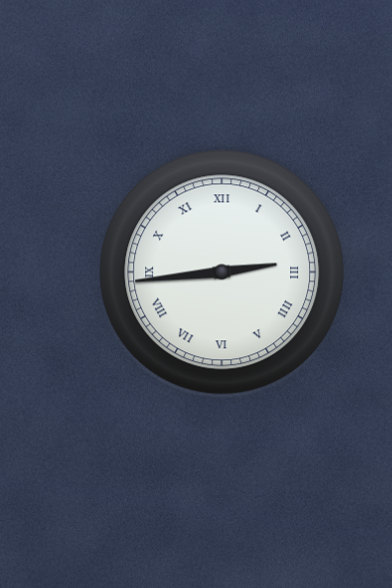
2:44
